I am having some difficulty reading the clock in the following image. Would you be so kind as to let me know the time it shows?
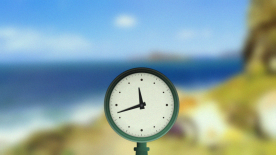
11:42
